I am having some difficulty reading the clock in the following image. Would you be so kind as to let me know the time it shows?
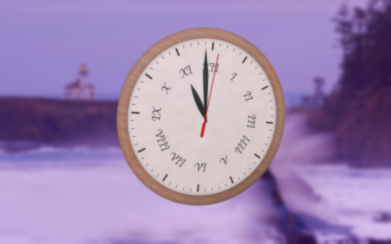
10:59:01
